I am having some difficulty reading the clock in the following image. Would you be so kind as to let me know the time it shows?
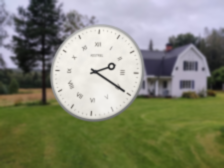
2:20
